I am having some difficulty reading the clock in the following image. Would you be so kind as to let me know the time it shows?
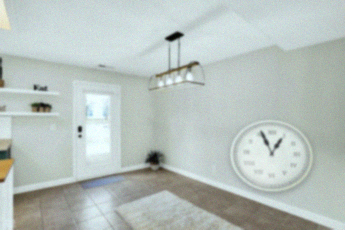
12:56
